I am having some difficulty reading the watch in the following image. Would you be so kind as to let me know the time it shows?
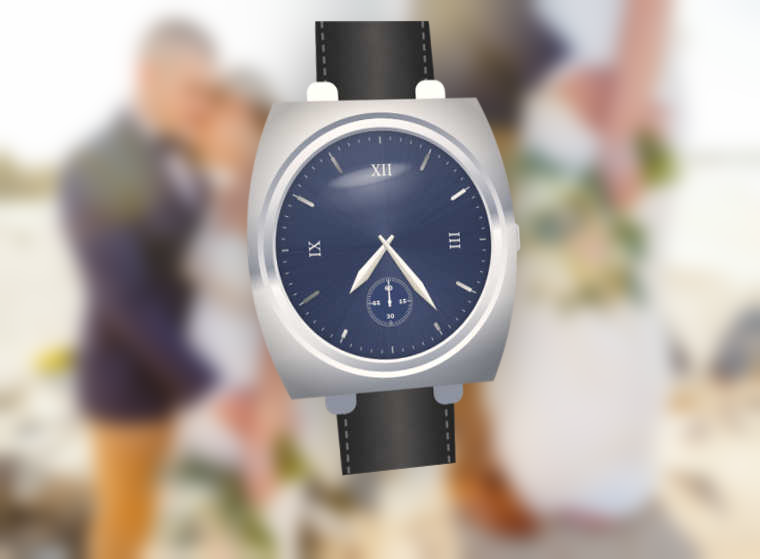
7:24
